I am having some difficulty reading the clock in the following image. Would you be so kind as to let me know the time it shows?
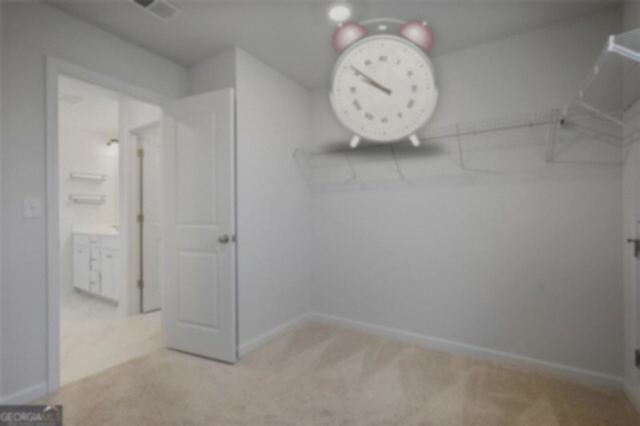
9:51
